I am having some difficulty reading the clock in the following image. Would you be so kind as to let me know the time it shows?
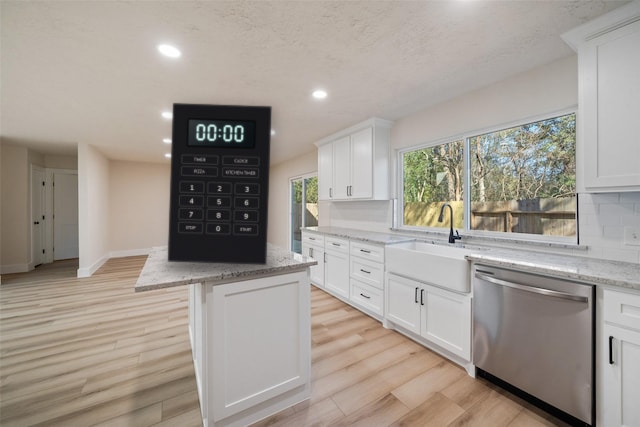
0:00
